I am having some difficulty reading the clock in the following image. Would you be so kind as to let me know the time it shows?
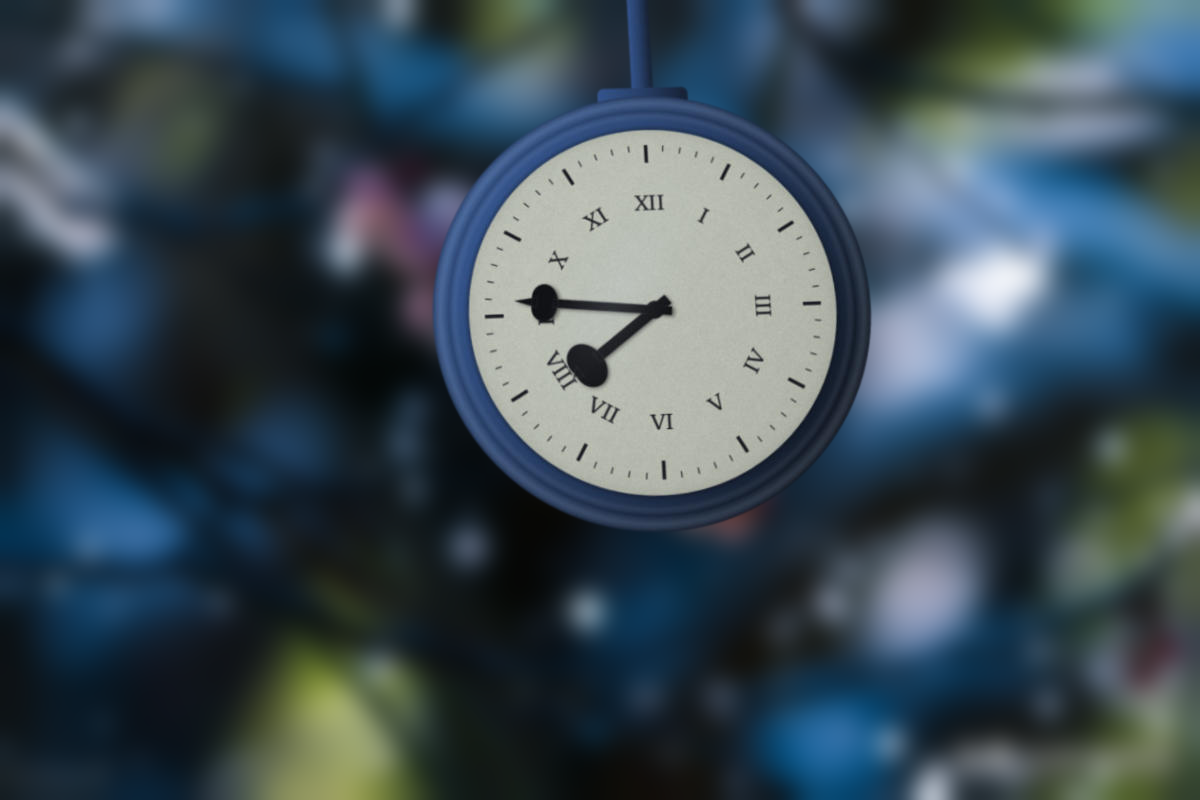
7:46
